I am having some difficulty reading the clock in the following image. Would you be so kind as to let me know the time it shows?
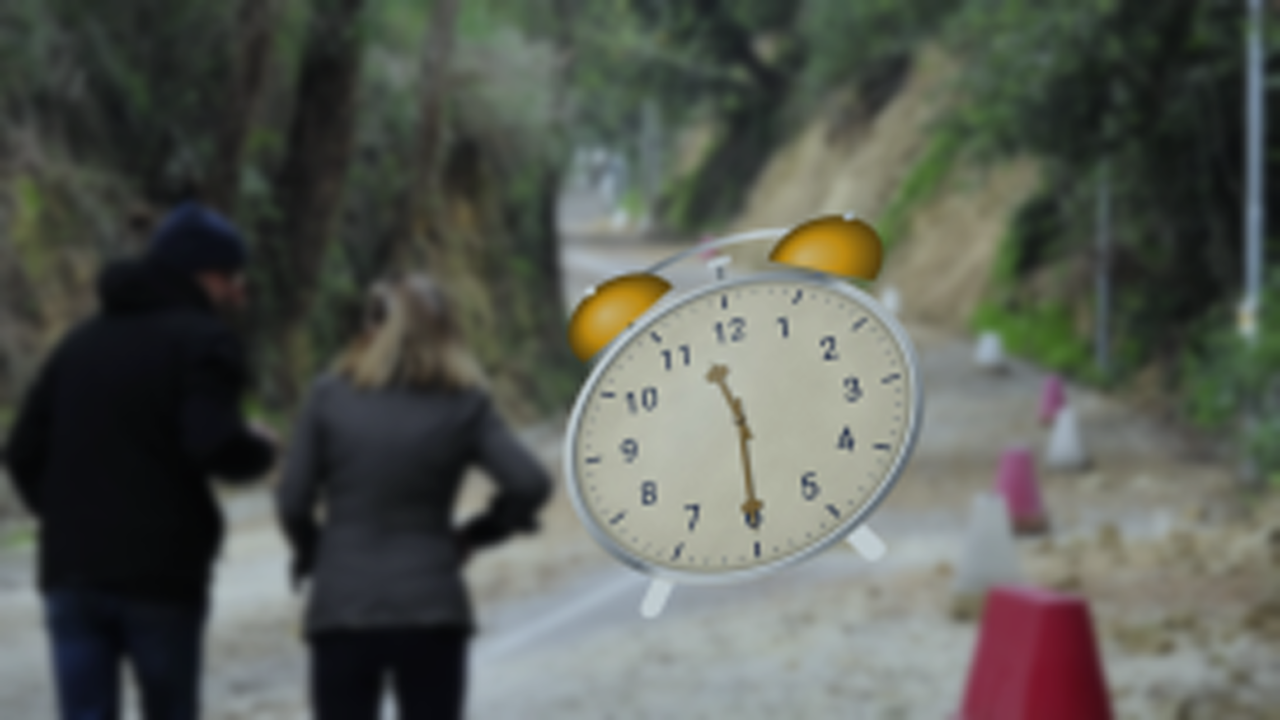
11:30
